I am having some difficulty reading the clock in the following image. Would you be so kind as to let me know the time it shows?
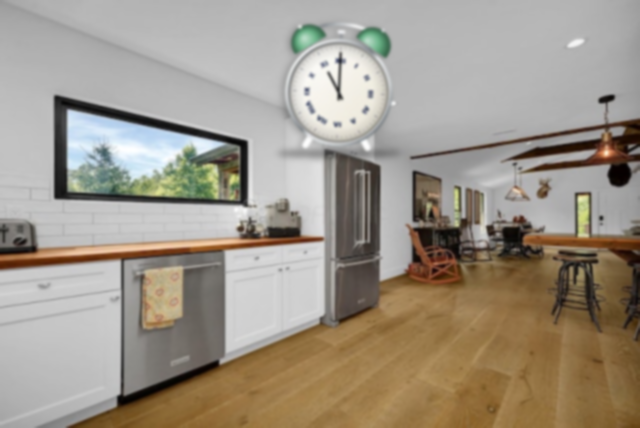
11:00
